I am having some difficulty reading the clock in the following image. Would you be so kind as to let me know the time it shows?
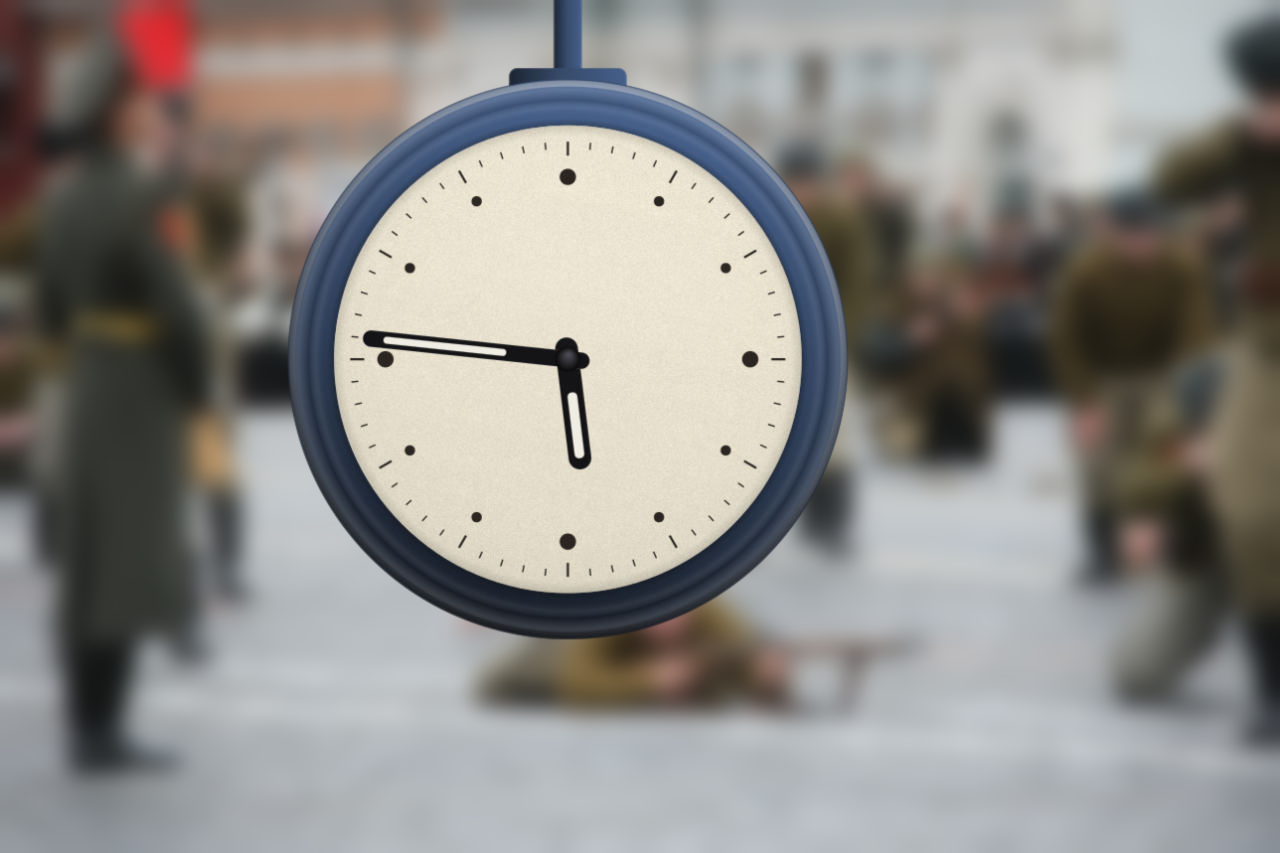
5:46
